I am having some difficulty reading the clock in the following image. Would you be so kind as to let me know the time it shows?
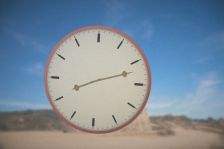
8:12
